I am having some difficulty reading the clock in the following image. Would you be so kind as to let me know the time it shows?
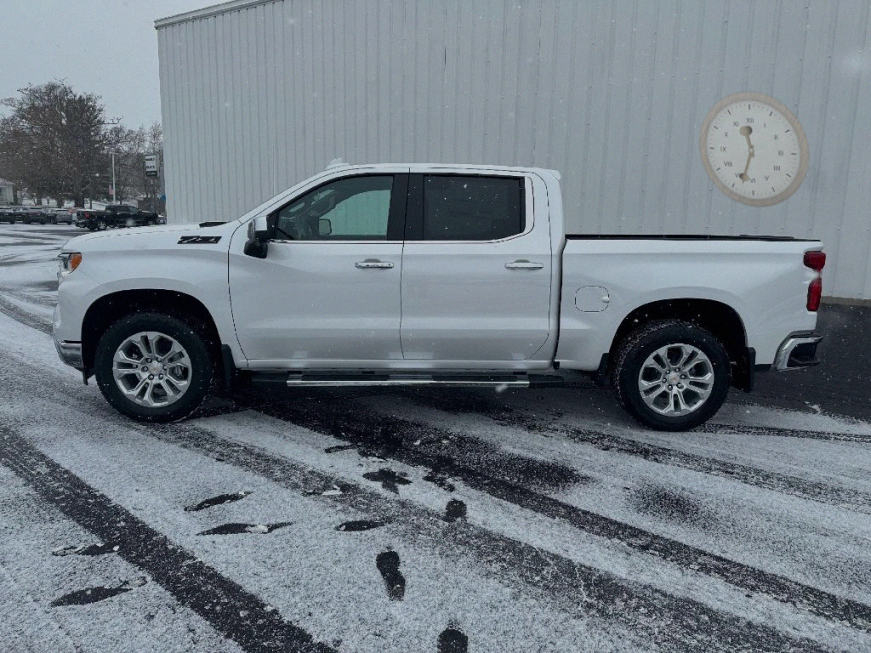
11:33
